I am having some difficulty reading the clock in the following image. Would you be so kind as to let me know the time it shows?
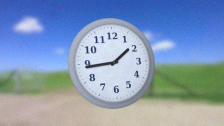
1:44
